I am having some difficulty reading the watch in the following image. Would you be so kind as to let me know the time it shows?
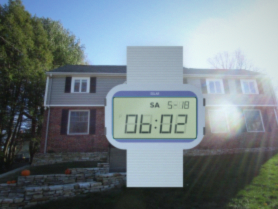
6:02
